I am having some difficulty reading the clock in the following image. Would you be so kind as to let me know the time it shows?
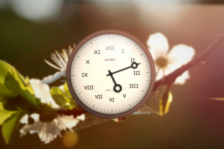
5:12
